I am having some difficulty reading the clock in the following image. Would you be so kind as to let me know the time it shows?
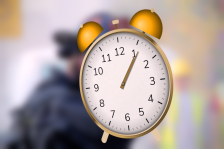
1:06
